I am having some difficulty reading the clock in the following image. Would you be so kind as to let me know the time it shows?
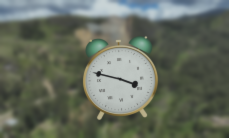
3:48
